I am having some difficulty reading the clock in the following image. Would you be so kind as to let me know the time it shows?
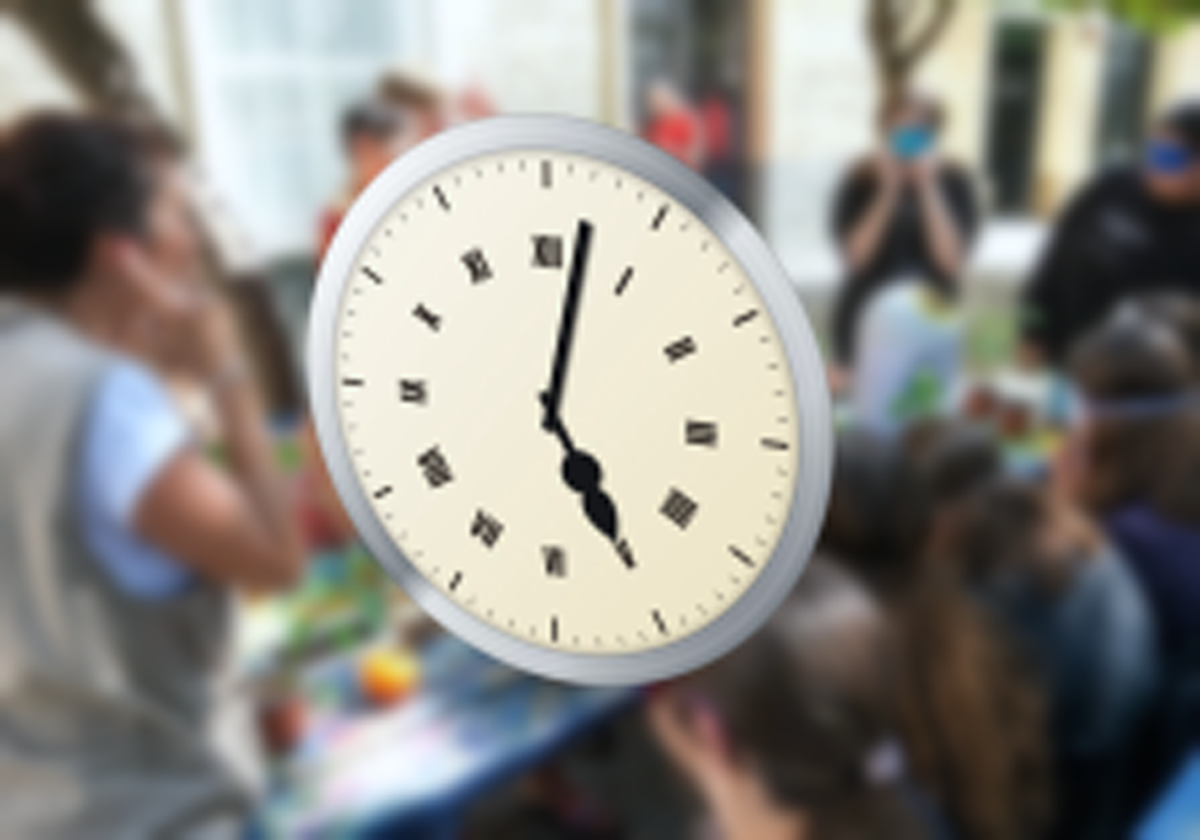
5:02
